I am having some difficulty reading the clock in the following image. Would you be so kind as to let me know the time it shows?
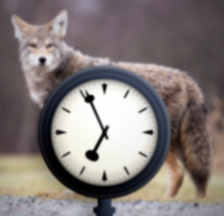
6:56
